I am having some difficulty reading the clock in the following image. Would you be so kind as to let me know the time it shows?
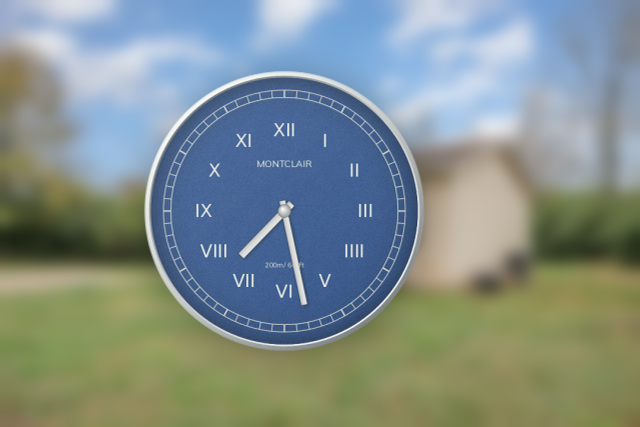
7:28
